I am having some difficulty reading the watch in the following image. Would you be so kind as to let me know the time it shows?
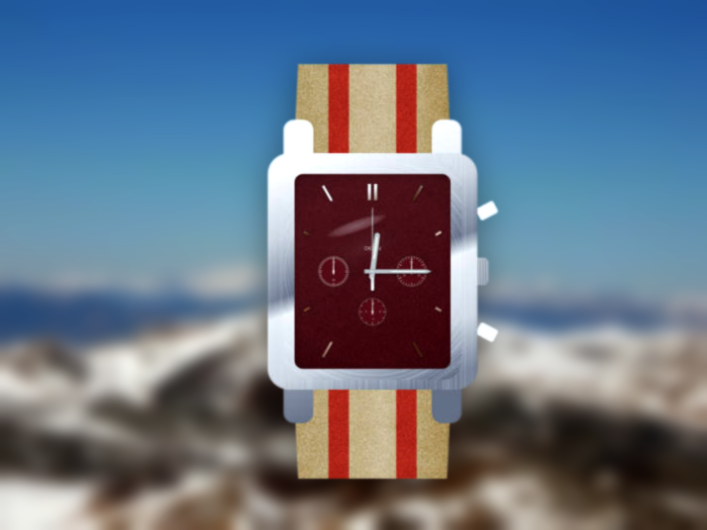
12:15
